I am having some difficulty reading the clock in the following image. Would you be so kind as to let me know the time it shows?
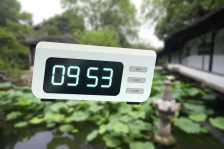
9:53
